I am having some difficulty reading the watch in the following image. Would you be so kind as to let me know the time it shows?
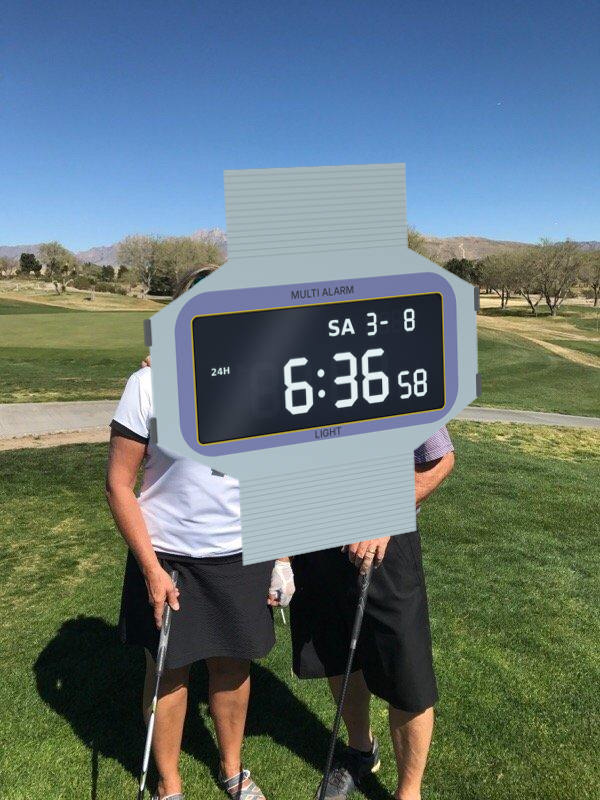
6:36:58
